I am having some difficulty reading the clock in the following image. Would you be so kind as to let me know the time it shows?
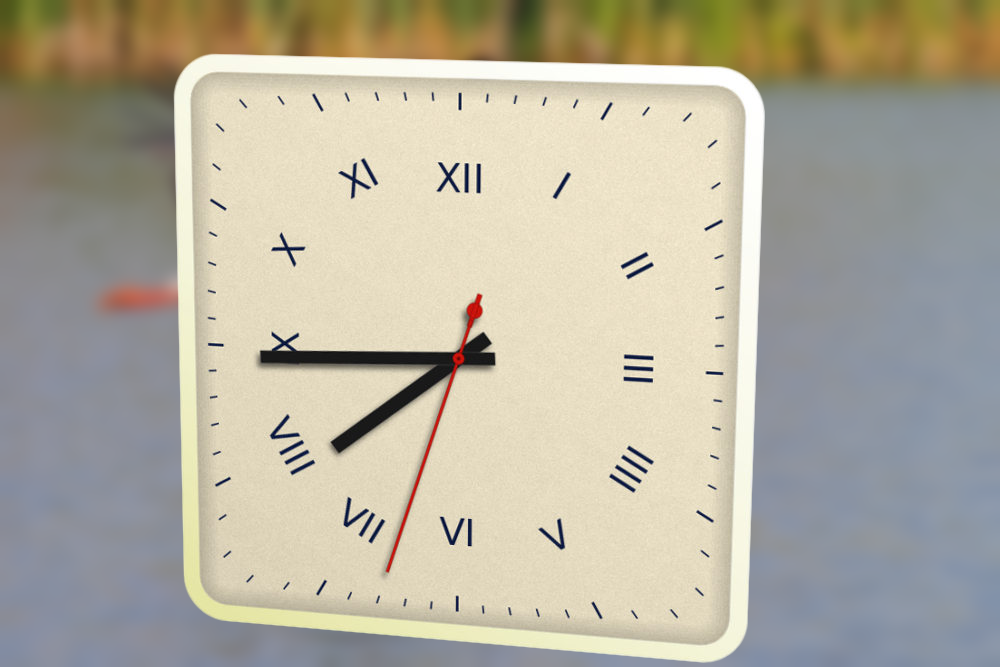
7:44:33
